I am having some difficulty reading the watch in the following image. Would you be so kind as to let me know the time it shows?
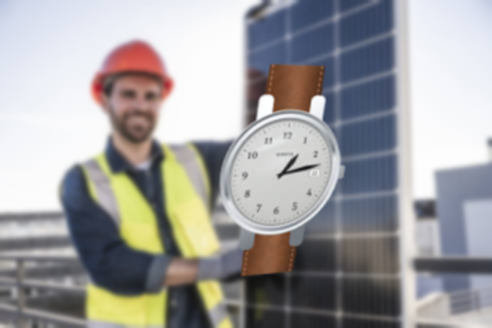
1:13
